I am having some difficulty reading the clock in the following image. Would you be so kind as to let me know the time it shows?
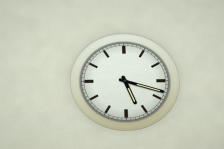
5:18
